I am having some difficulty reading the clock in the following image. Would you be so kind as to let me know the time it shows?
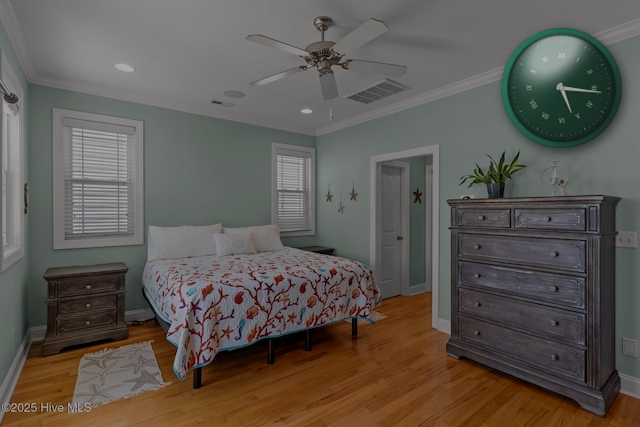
5:16
